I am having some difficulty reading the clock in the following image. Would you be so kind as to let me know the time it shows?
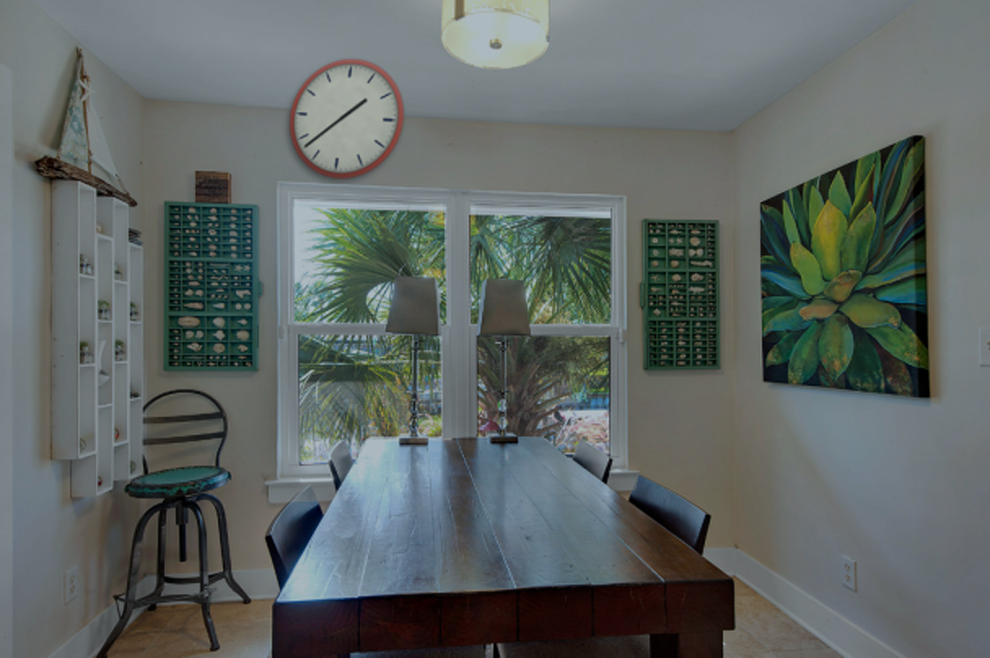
1:38
